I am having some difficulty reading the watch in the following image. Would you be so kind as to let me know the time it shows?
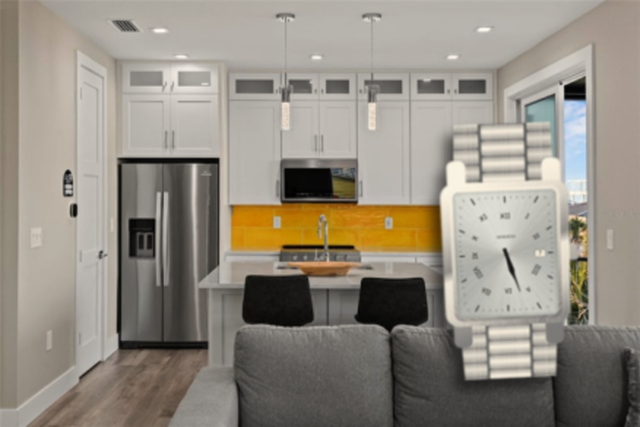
5:27
